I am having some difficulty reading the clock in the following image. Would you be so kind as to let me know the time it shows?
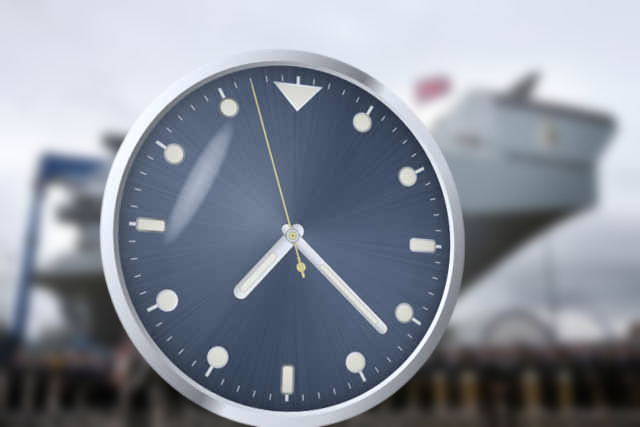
7:21:57
